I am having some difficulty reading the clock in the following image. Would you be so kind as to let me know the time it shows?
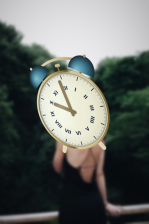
9:59
